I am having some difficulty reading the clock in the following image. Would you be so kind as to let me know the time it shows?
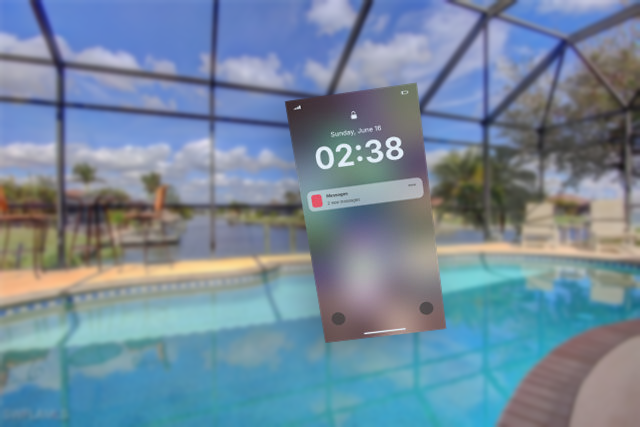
2:38
